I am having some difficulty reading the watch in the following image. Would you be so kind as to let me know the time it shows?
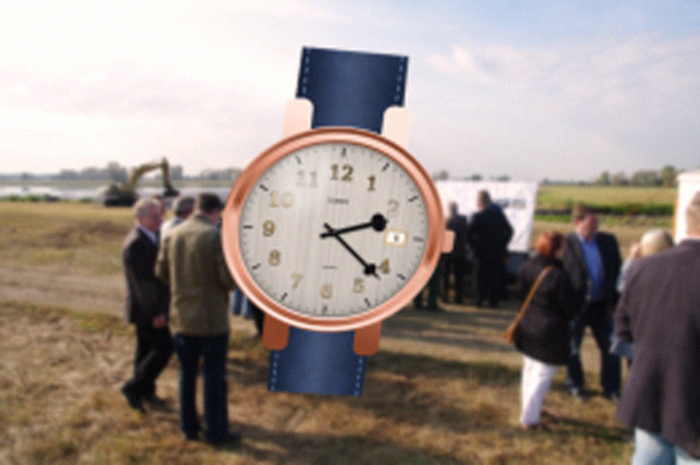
2:22
